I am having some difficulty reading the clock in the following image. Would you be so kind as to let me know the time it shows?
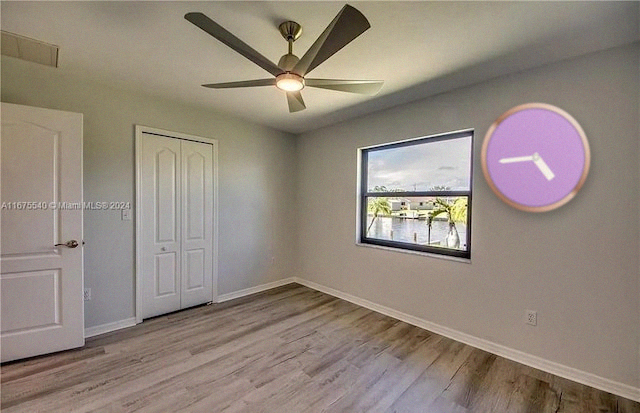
4:44
